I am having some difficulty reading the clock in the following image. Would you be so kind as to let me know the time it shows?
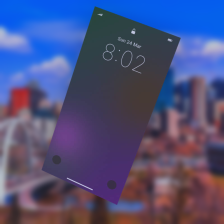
8:02
